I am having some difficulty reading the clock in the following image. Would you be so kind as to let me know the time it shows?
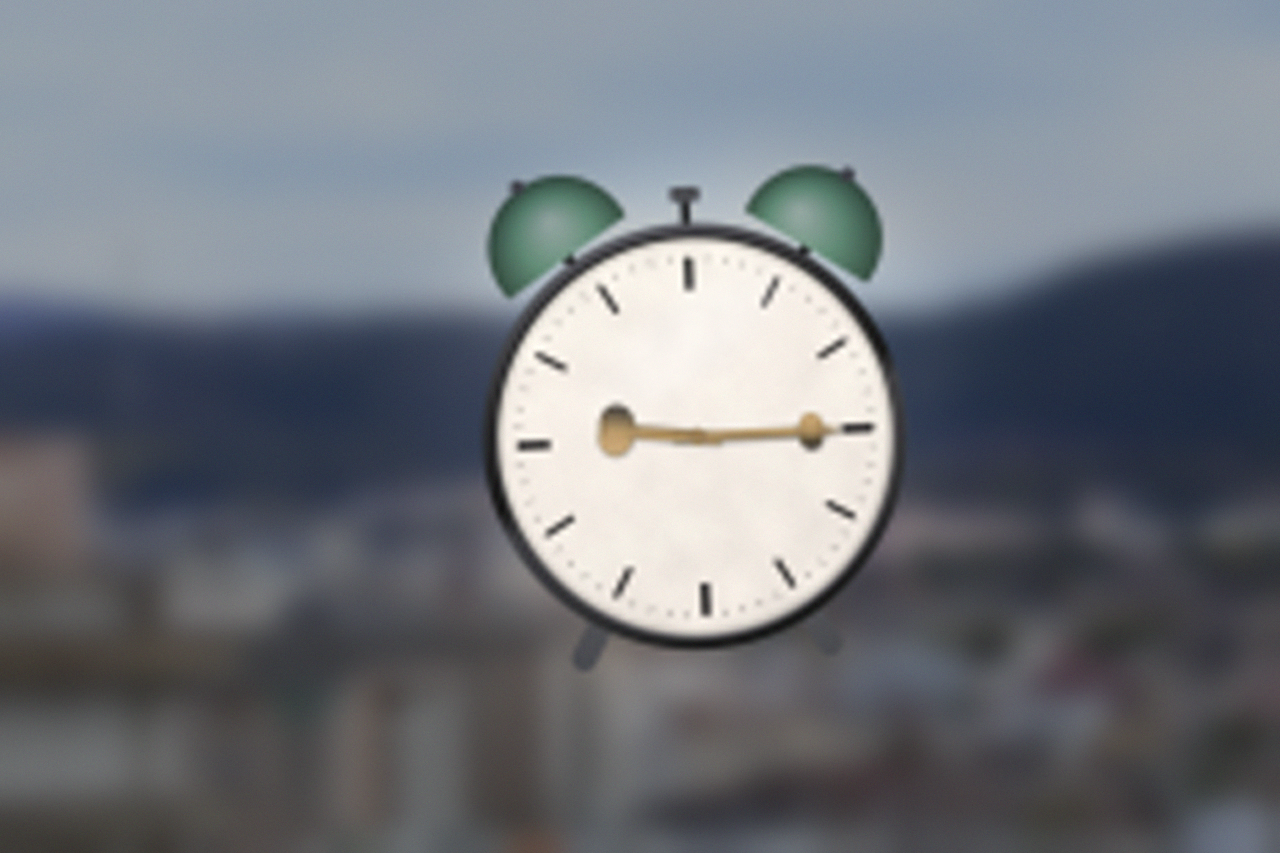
9:15
